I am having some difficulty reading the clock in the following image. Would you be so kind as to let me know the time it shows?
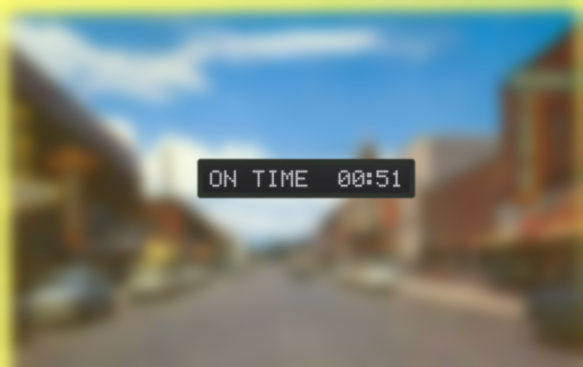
0:51
